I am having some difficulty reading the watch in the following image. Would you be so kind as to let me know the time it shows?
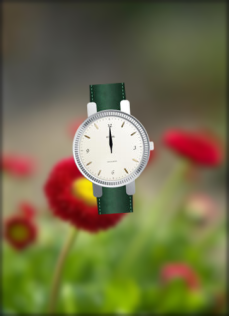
12:00
